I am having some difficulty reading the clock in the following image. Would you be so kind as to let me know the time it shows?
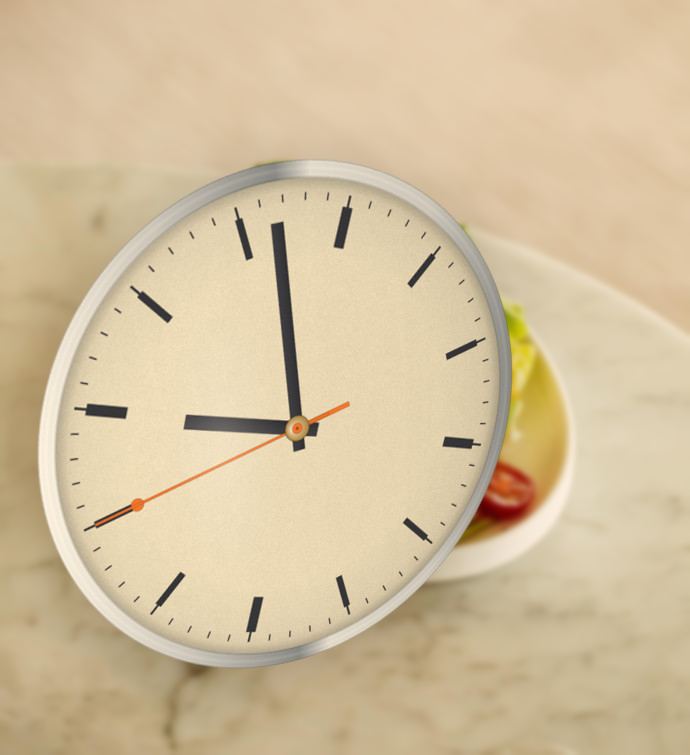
8:56:40
